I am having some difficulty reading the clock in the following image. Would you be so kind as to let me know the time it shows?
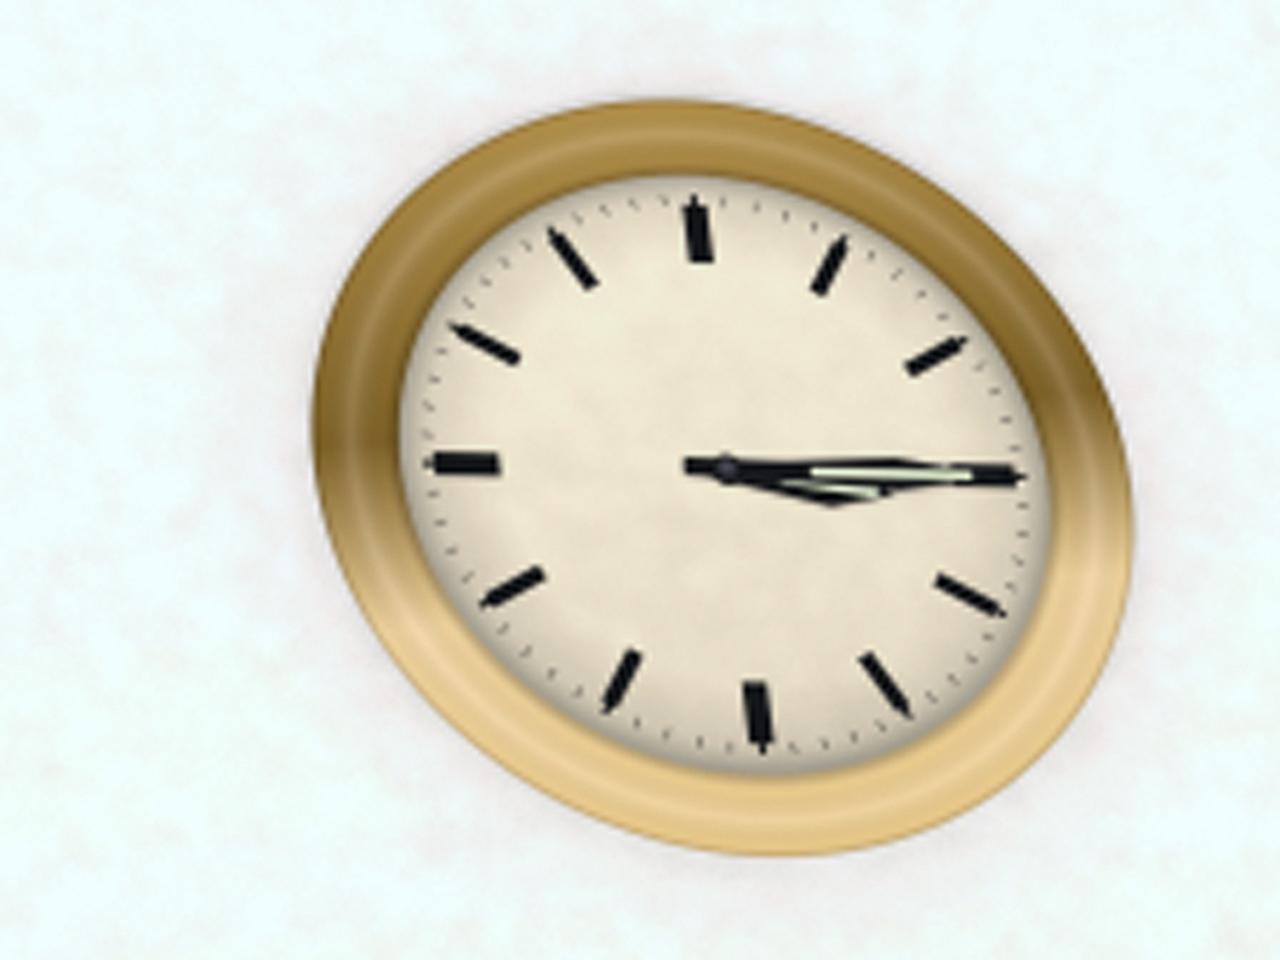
3:15
